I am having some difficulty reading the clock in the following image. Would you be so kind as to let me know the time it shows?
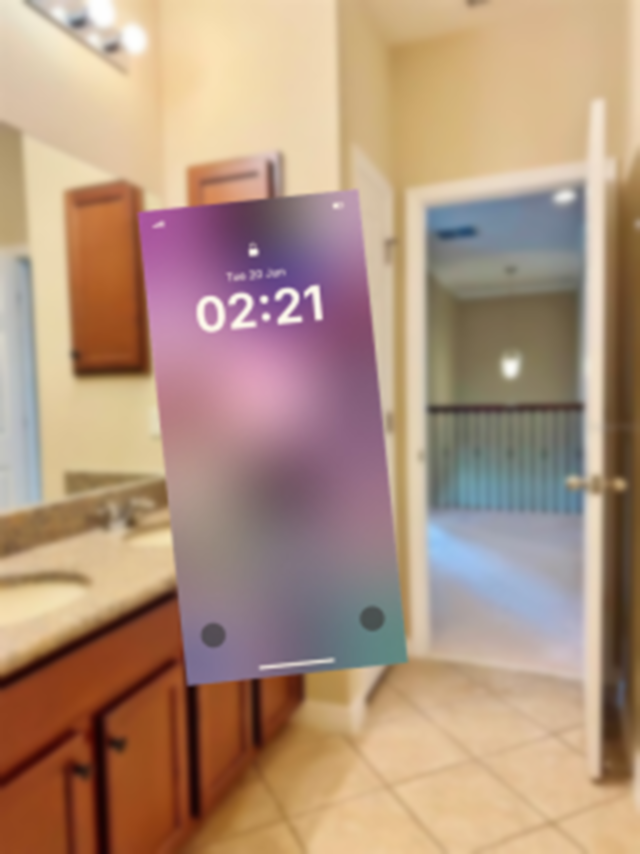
2:21
